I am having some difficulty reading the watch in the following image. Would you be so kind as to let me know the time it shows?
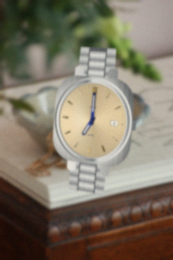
7:00
